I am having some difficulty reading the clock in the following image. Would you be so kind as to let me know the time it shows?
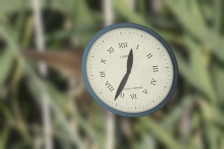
12:36
